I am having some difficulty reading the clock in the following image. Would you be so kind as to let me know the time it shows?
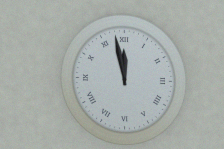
11:58
